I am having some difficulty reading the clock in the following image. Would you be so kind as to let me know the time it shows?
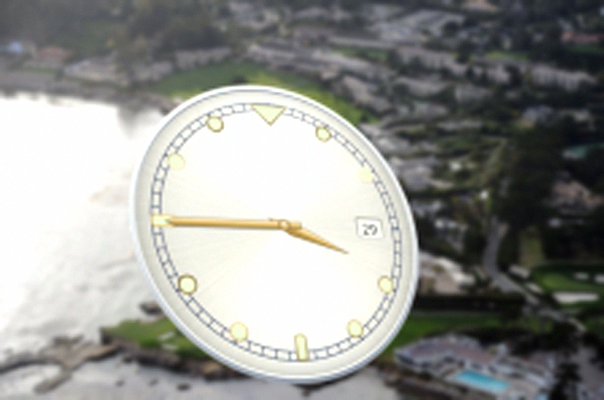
3:45
